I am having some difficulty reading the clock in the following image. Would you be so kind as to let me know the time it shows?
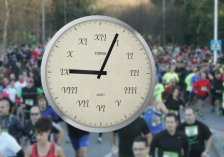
9:04
